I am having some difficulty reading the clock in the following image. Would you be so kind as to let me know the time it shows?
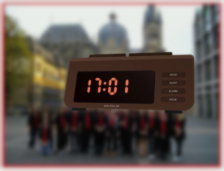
17:01
